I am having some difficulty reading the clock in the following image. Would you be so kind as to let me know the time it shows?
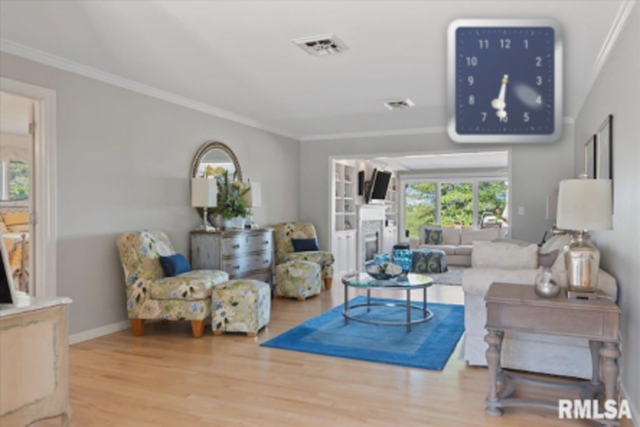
6:31
